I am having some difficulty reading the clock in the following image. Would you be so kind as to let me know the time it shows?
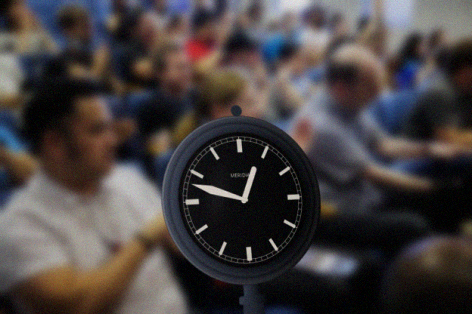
12:48
